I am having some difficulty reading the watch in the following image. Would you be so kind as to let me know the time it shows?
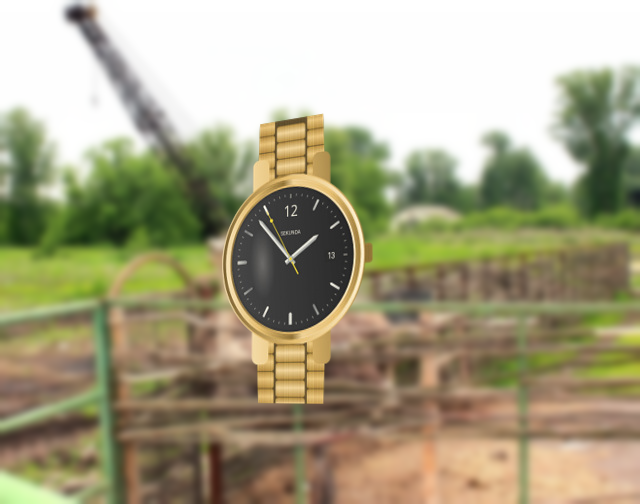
1:52:55
